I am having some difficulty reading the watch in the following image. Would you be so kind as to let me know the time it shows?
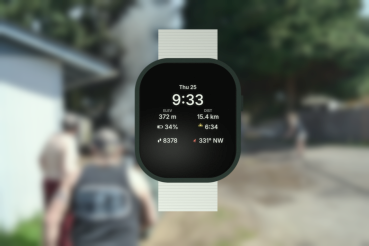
9:33
